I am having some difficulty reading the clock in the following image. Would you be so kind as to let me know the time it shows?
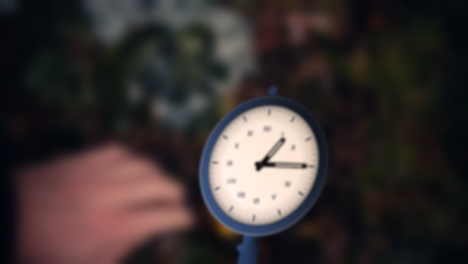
1:15
